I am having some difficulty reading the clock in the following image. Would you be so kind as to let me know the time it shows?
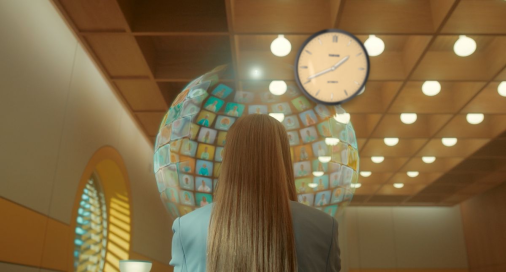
1:41
